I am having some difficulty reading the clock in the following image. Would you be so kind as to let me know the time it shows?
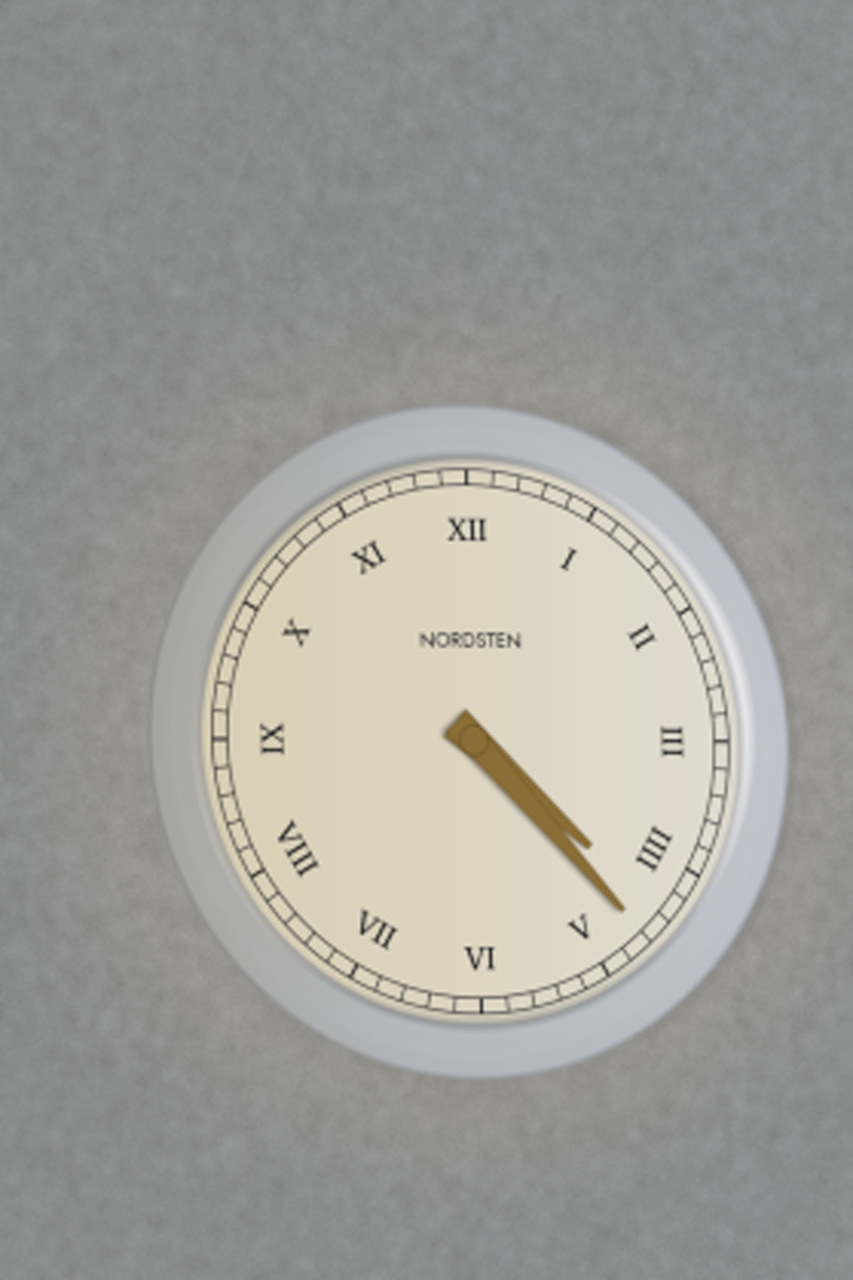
4:23
